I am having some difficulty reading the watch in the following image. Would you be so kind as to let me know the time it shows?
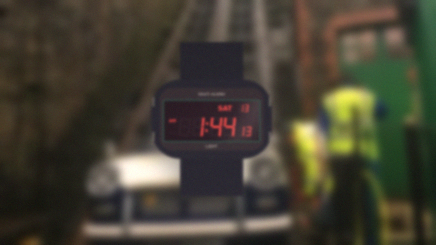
1:44
